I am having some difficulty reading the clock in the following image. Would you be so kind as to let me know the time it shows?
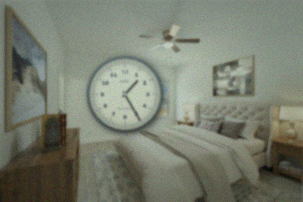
1:25
